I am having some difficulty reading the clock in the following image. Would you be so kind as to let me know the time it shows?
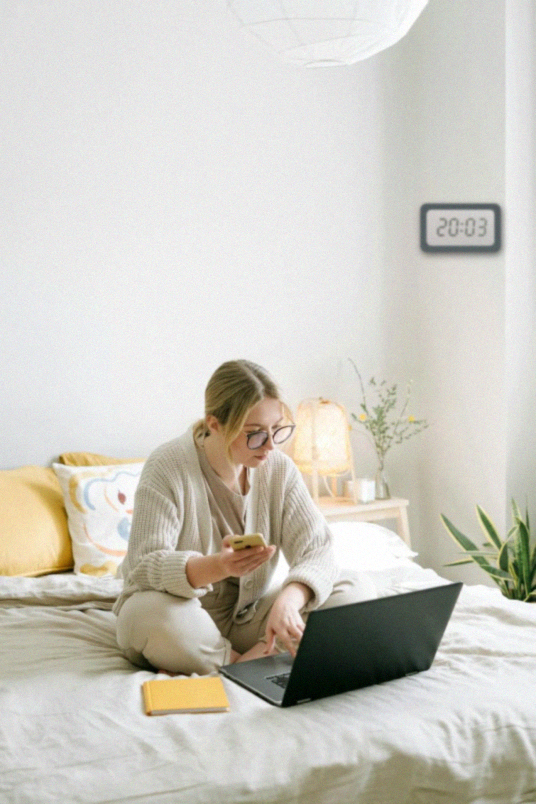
20:03
